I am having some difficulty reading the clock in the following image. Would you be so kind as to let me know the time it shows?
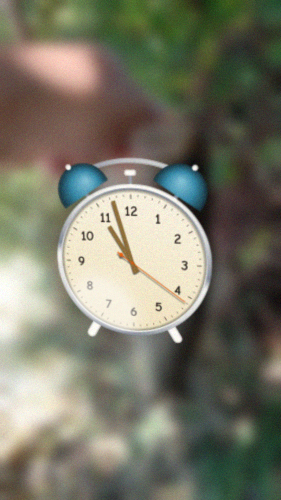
10:57:21
